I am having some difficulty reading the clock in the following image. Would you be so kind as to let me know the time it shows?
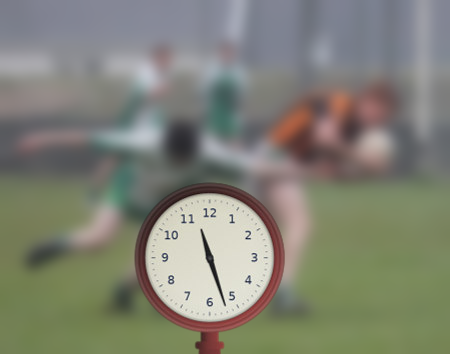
11:27
